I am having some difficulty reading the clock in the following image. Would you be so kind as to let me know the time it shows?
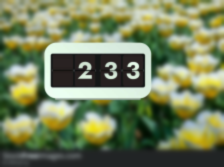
2:33
